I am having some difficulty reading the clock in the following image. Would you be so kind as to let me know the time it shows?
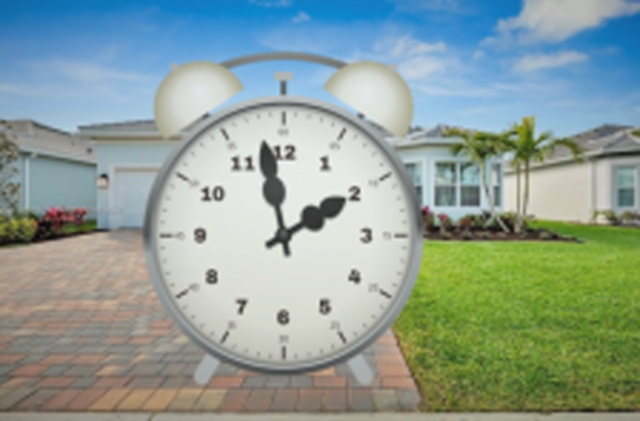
1:58
